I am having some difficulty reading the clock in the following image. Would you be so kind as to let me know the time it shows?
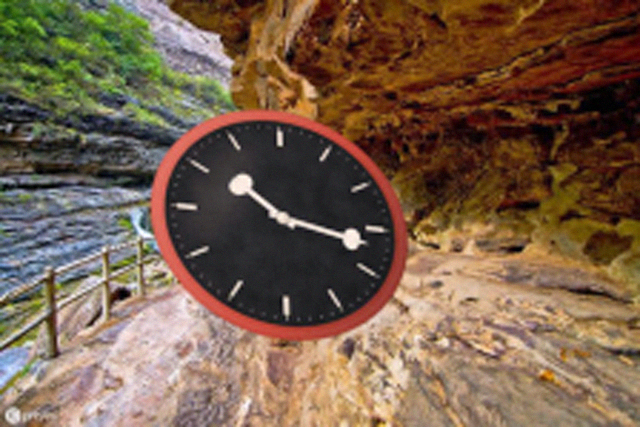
10:17
